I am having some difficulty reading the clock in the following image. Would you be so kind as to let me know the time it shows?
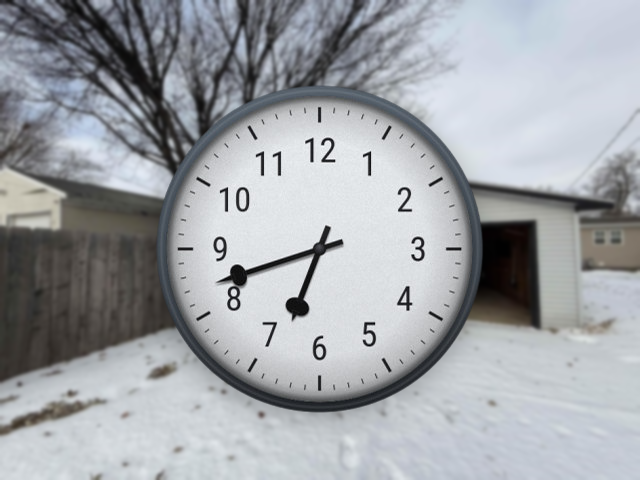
6:42
